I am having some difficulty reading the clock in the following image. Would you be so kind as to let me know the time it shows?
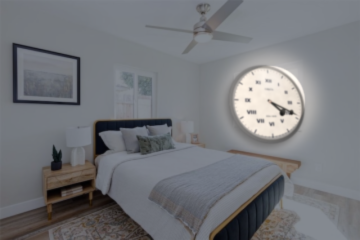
4:19
